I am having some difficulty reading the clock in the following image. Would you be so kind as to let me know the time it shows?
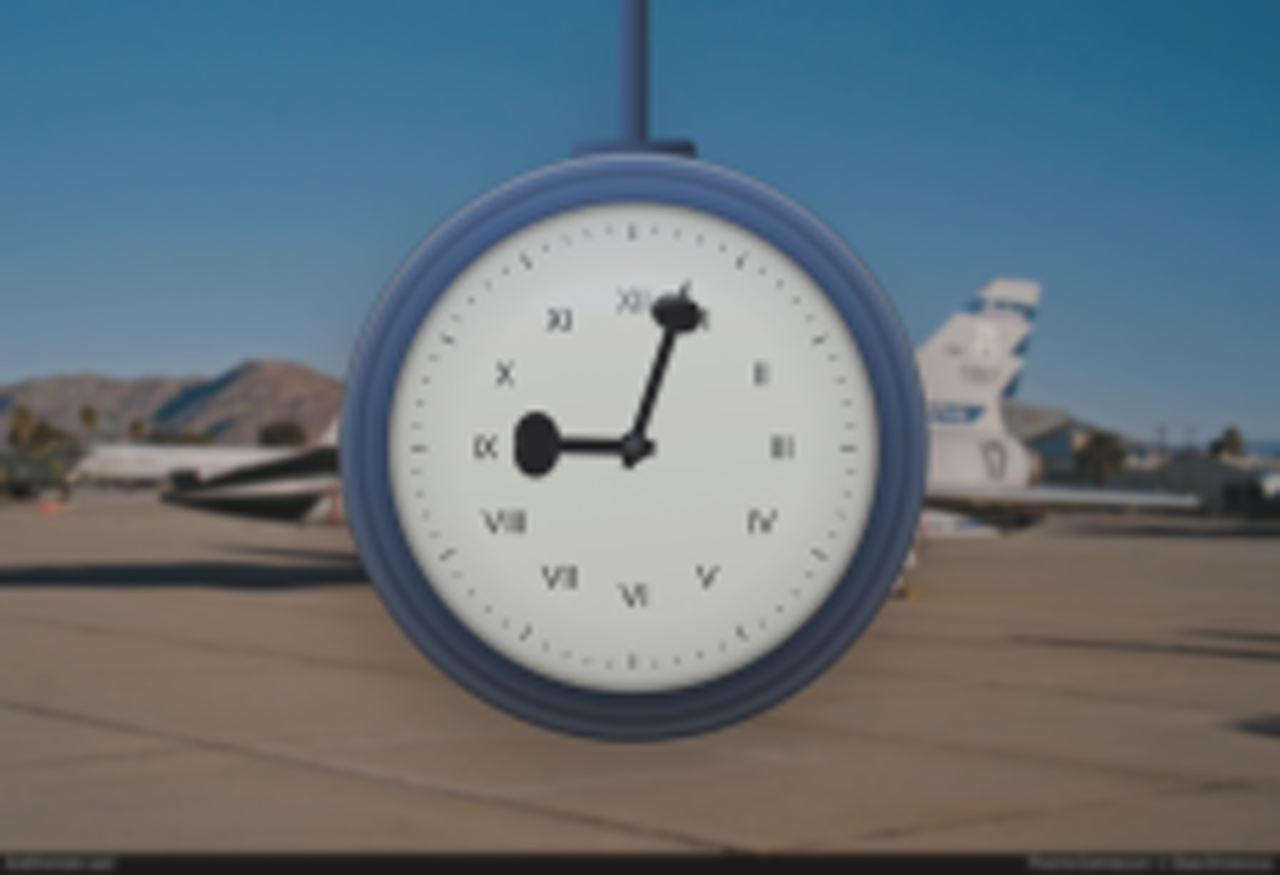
9:03
